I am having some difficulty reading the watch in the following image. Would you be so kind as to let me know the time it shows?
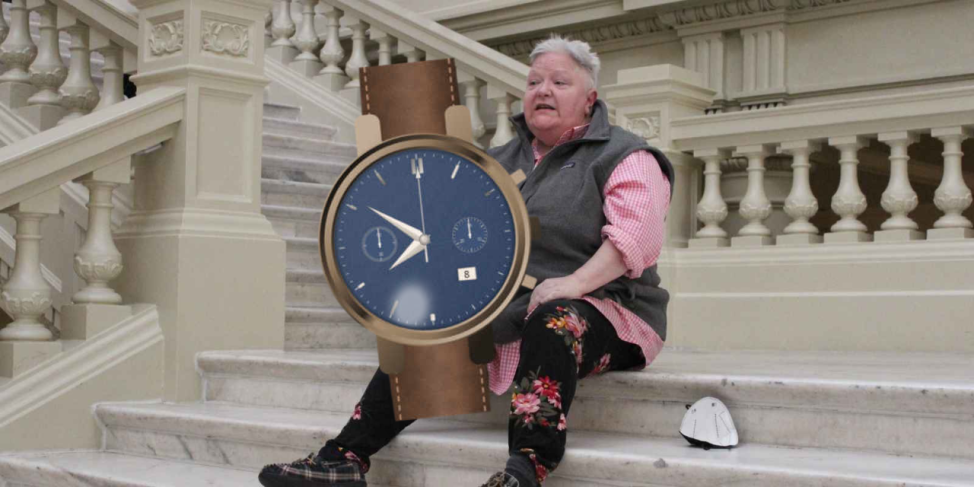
7:51
